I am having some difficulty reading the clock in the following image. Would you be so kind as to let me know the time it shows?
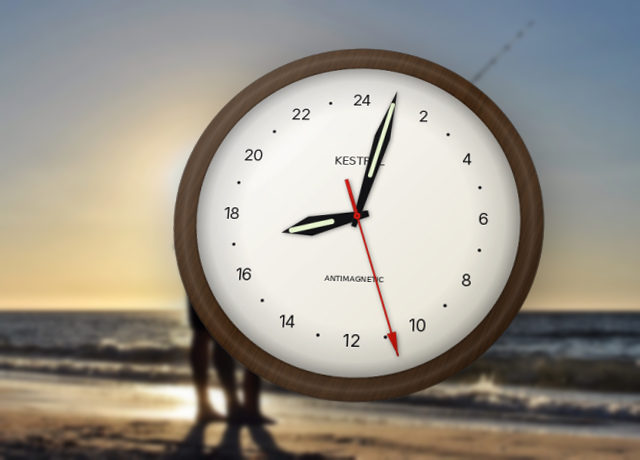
17:02:27
